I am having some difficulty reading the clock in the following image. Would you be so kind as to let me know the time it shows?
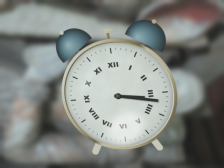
3:17
